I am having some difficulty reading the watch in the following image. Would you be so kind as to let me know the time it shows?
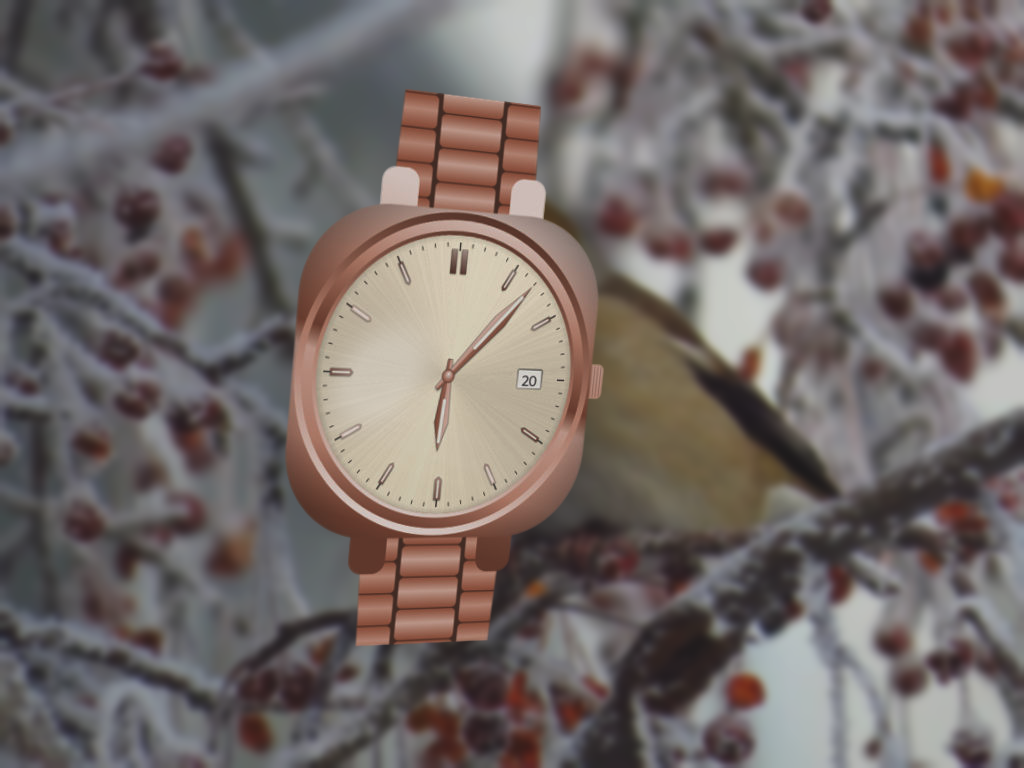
6:07
